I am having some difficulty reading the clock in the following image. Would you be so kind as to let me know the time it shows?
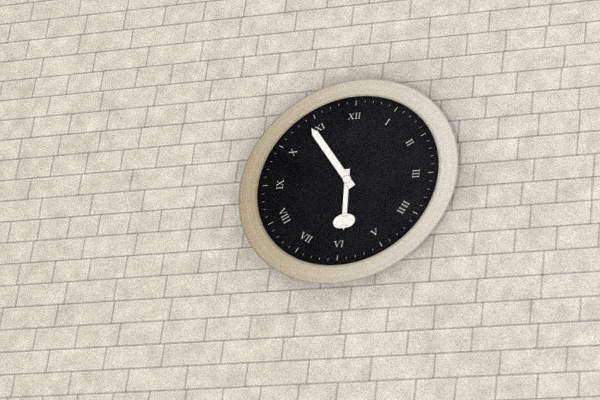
5:54
